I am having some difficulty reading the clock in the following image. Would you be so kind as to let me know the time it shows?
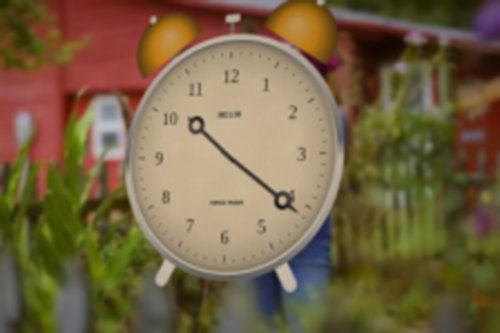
10:21
